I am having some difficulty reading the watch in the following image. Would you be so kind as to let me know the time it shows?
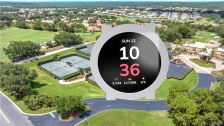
10:36
